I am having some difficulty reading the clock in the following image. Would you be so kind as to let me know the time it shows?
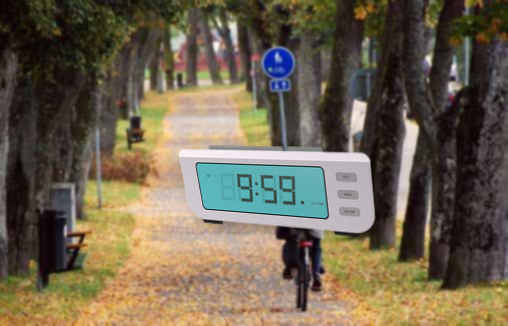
9:59
